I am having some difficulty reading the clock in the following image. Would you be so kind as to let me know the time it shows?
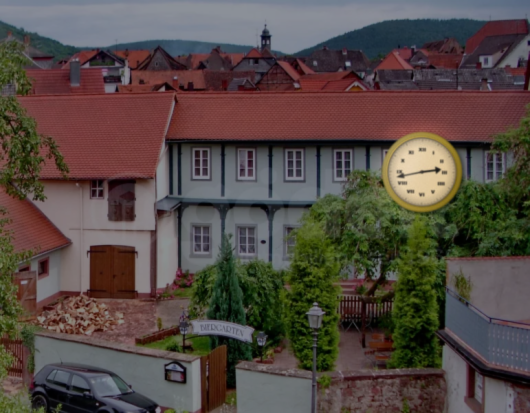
2:43
